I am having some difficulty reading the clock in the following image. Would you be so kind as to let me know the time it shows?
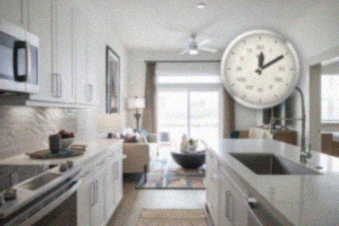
12:10
